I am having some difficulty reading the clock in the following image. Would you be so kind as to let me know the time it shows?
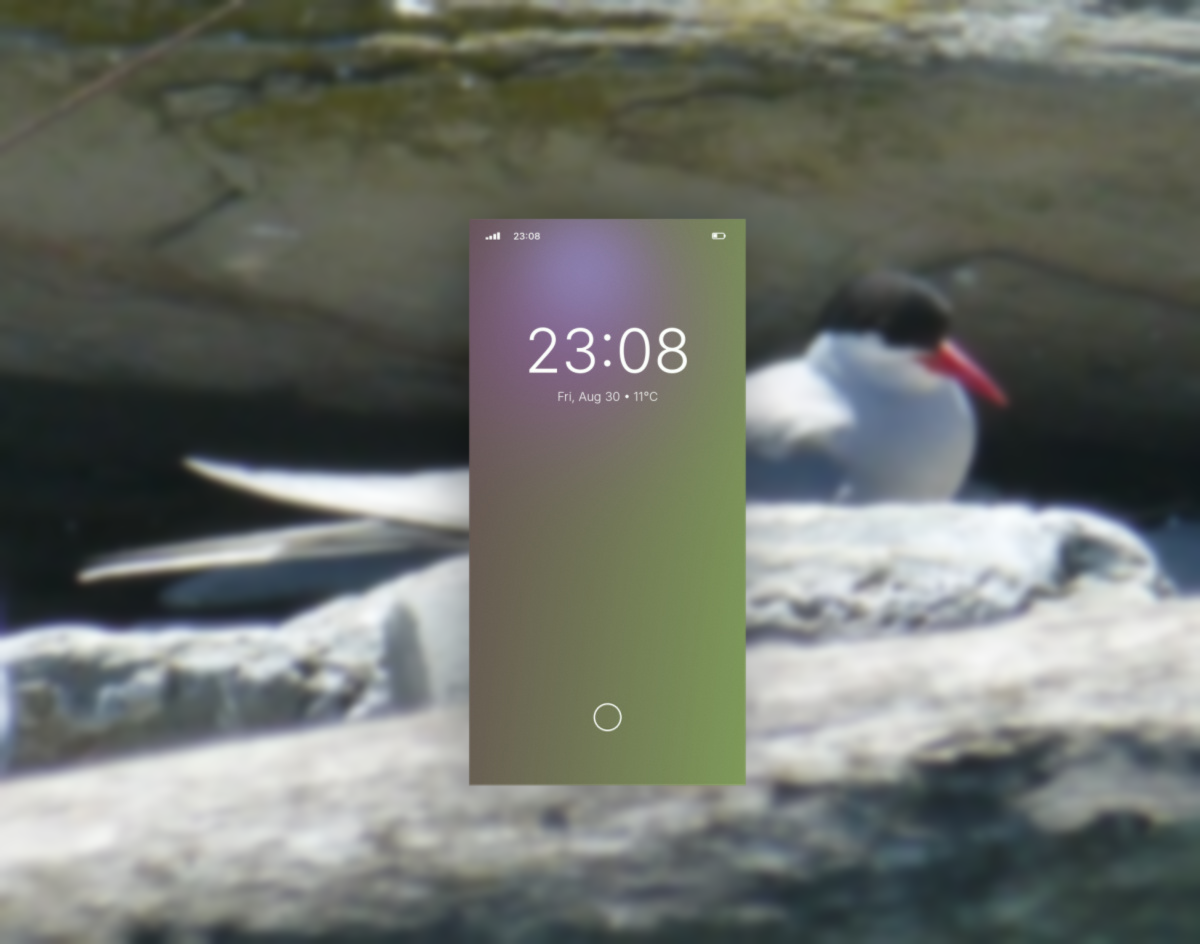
23:08
